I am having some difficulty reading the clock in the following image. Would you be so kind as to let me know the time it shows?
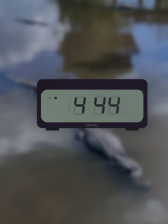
4:44
